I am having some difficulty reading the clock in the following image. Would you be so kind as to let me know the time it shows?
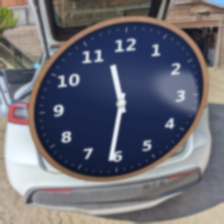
11:31
